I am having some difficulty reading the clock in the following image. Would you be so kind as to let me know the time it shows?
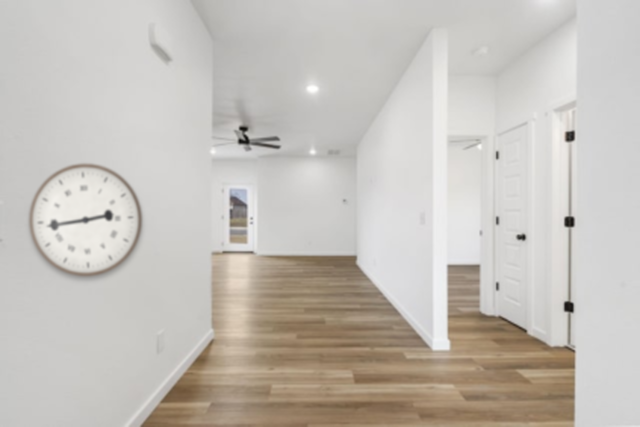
2:44
